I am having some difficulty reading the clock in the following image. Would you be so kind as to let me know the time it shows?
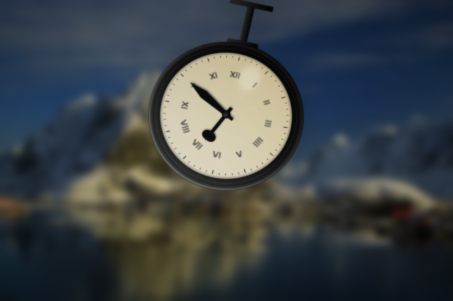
6:50
